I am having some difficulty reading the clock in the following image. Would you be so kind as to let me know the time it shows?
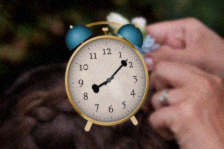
8:08
